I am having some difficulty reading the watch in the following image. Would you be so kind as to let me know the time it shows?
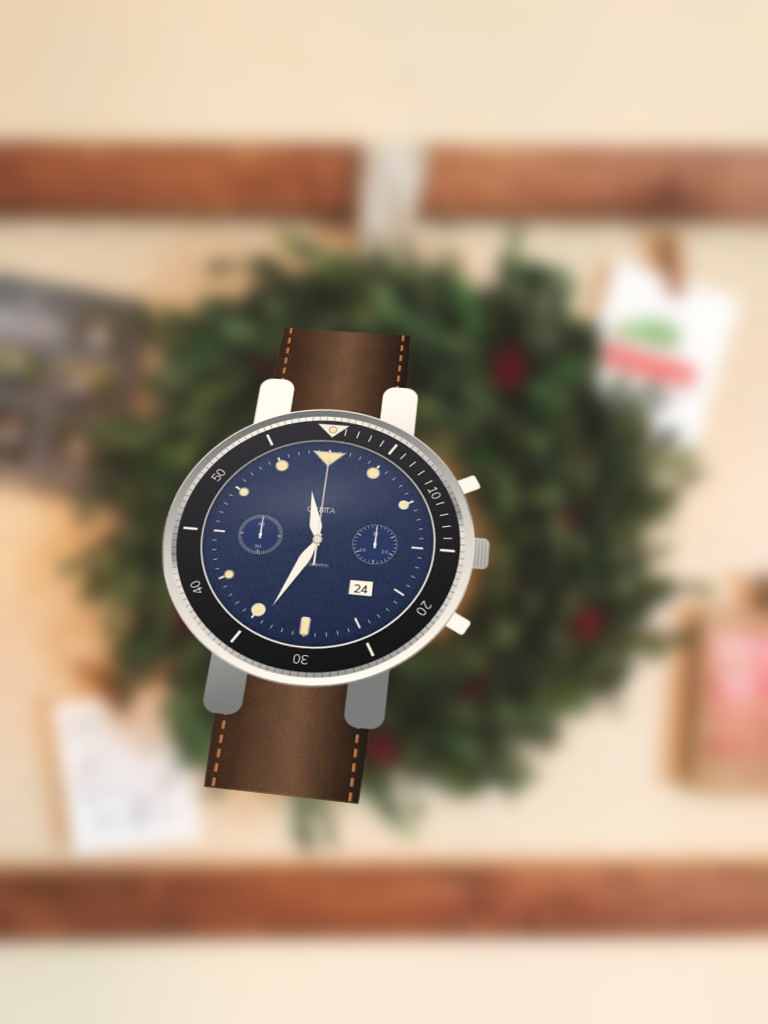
11:34
